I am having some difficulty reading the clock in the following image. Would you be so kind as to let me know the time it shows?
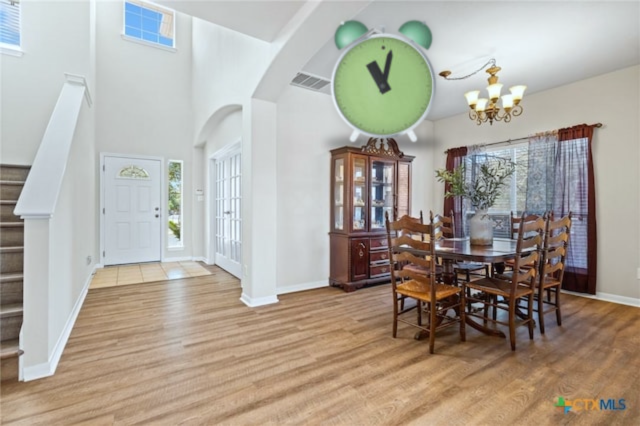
11:02
